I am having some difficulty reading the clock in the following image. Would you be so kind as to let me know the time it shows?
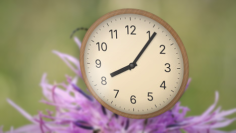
8:06
